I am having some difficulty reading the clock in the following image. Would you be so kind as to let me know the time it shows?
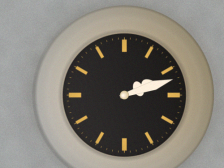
2:12
